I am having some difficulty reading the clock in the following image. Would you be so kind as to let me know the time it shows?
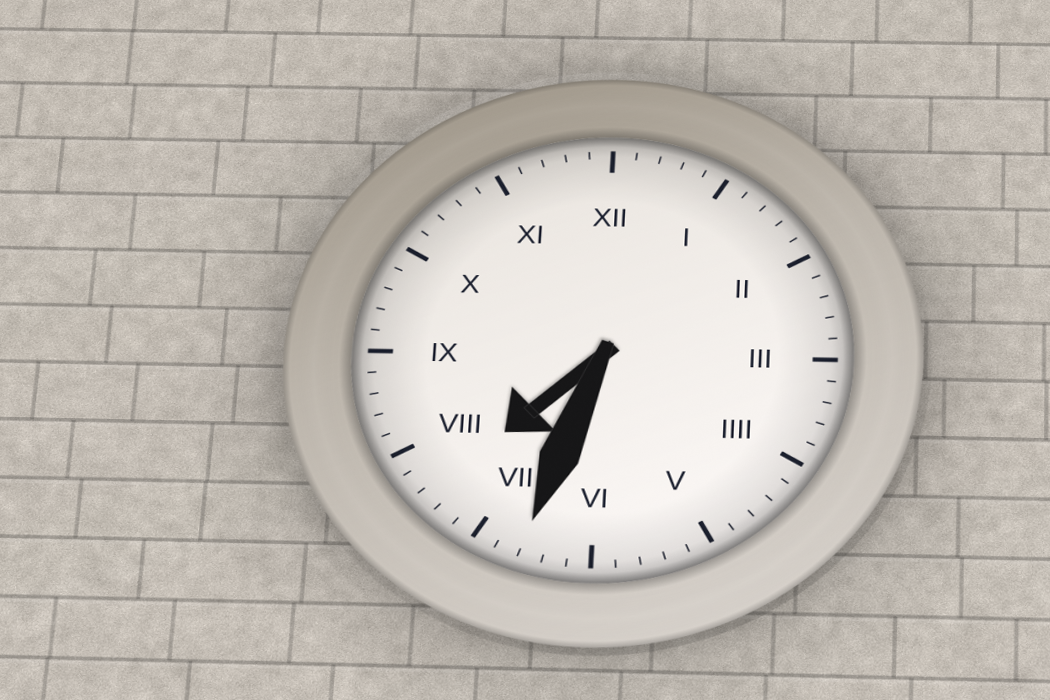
7:33
